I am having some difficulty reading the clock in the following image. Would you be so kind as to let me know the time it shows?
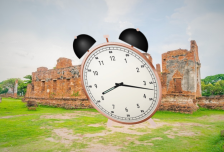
8:17
